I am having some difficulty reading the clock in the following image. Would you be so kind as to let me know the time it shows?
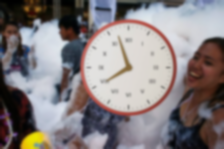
7:57
